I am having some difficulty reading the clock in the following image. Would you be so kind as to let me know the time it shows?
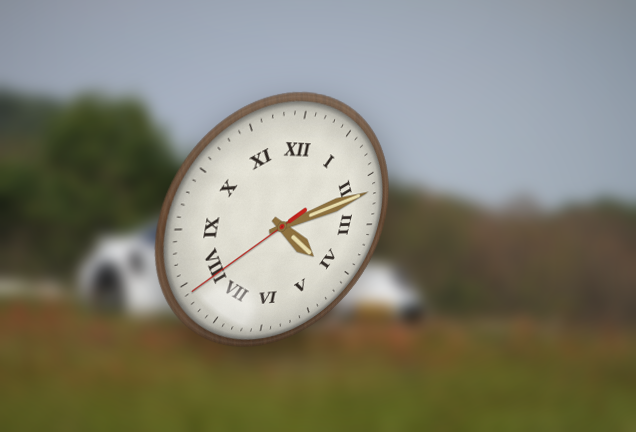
4:11:39
